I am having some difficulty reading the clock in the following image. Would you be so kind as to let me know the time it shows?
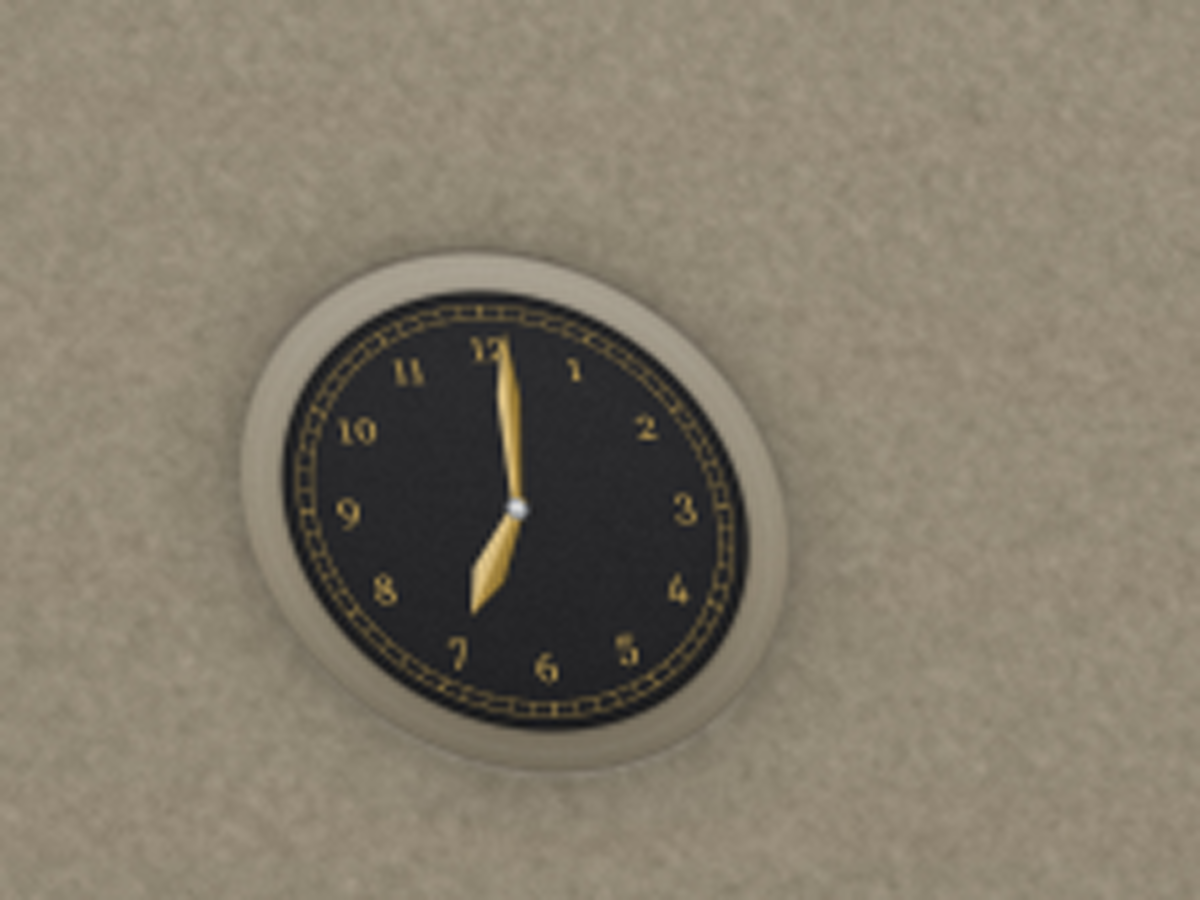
7:01
